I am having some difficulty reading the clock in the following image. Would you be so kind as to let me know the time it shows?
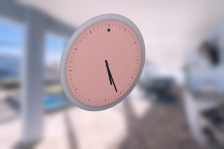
5:26
